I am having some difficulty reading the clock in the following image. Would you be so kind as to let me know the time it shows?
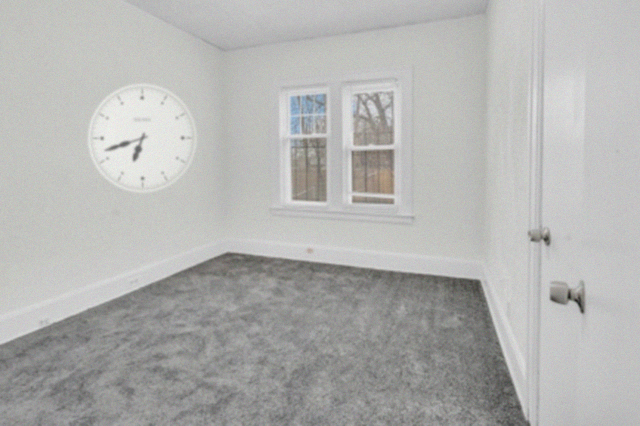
6:42
